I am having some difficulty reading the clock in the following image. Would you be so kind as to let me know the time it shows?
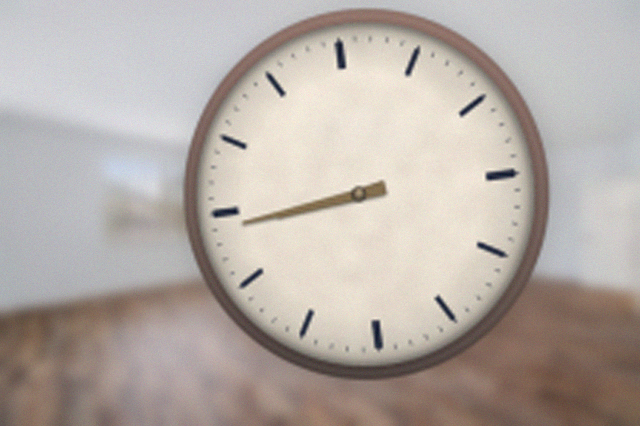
8:44
